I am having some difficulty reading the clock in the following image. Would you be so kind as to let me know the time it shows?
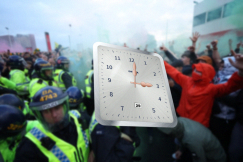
3:01
